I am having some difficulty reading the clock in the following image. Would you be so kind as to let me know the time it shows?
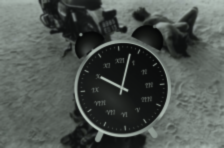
10:03
